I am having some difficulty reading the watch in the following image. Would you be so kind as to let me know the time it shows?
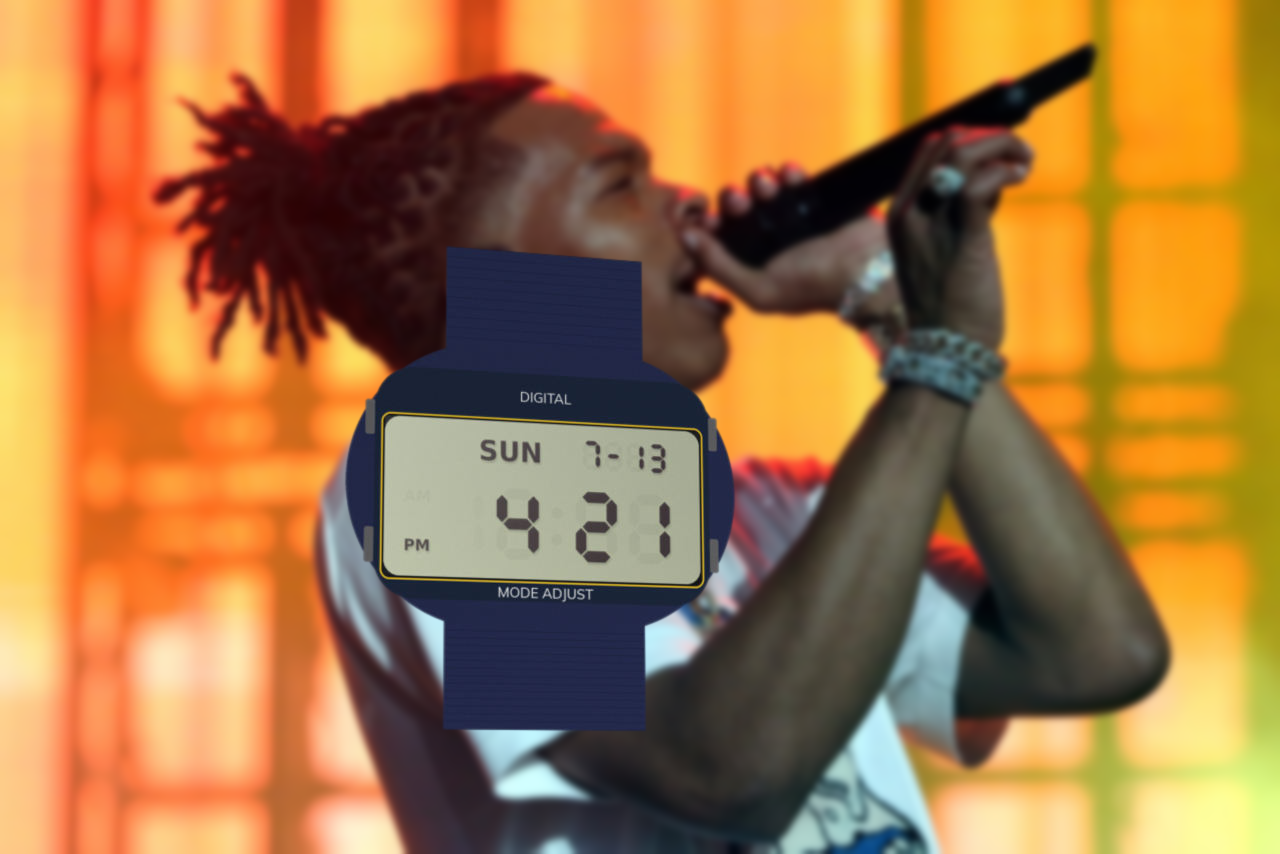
4:21
